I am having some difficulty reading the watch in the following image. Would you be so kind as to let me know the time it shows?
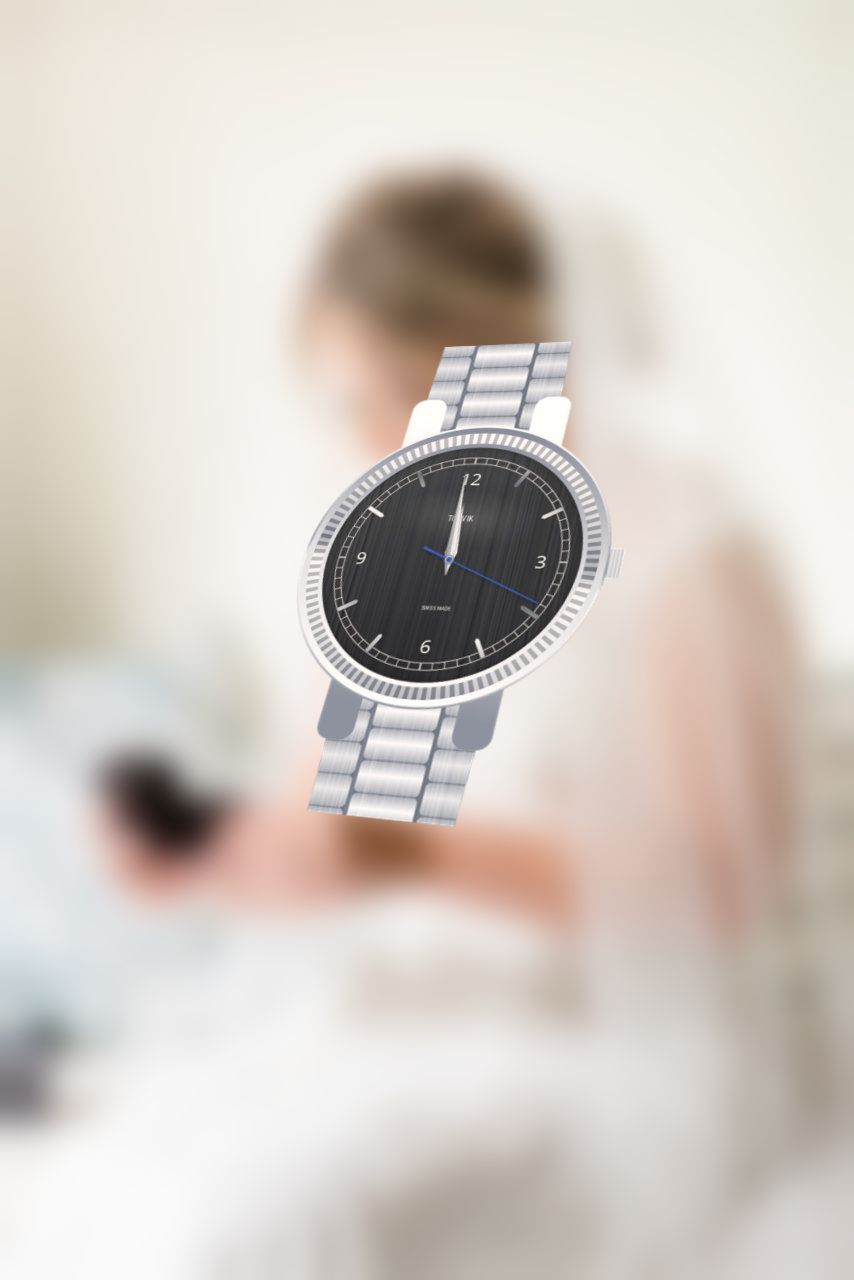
11:59:19
